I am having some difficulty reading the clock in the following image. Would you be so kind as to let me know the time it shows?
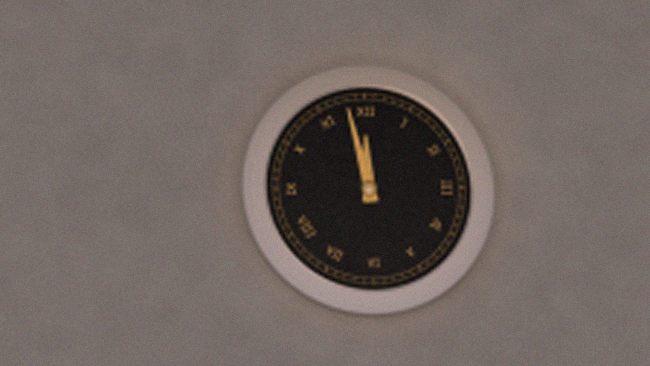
11:58
